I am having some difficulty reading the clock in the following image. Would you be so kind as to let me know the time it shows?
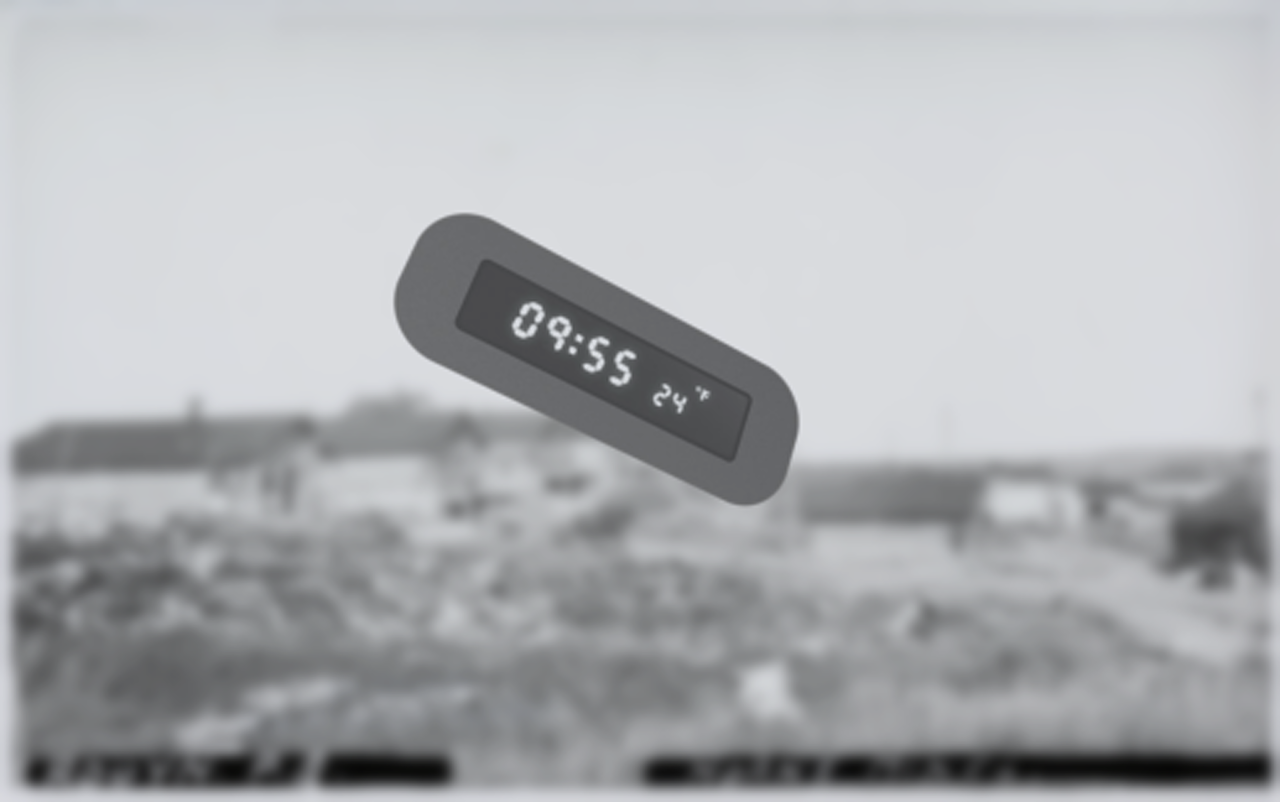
9:55
